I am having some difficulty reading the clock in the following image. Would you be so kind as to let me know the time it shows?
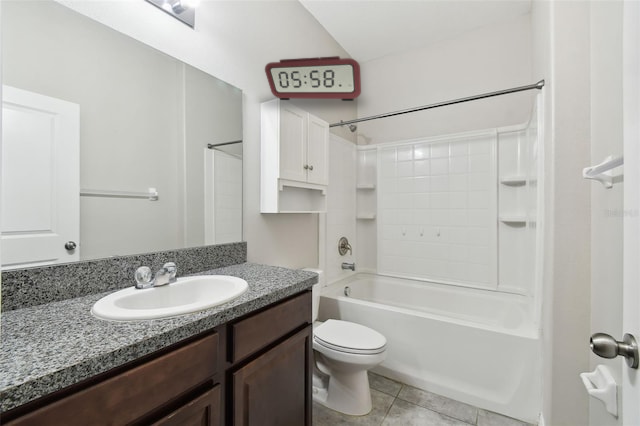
5:58
